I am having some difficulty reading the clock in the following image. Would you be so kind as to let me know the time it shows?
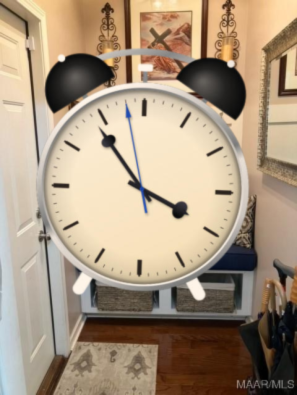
3:53:58
